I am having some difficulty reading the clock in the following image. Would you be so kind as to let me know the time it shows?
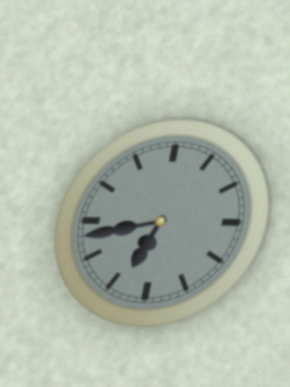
6:43
